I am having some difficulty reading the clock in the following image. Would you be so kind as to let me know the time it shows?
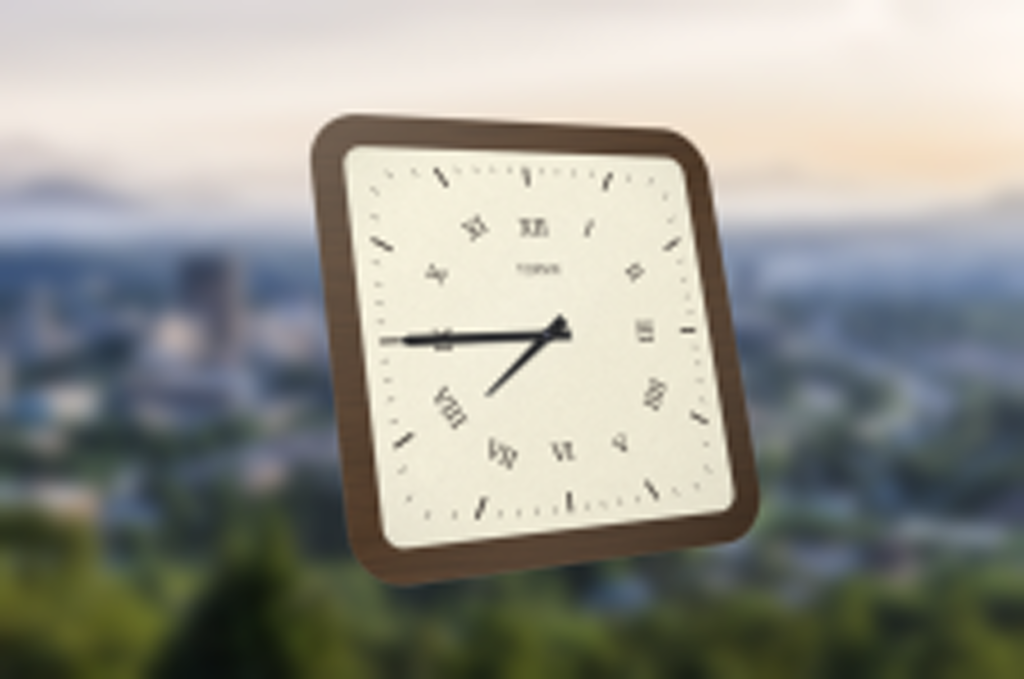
7:45
